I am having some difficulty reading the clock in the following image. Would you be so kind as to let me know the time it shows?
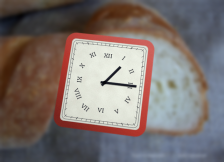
1:15
